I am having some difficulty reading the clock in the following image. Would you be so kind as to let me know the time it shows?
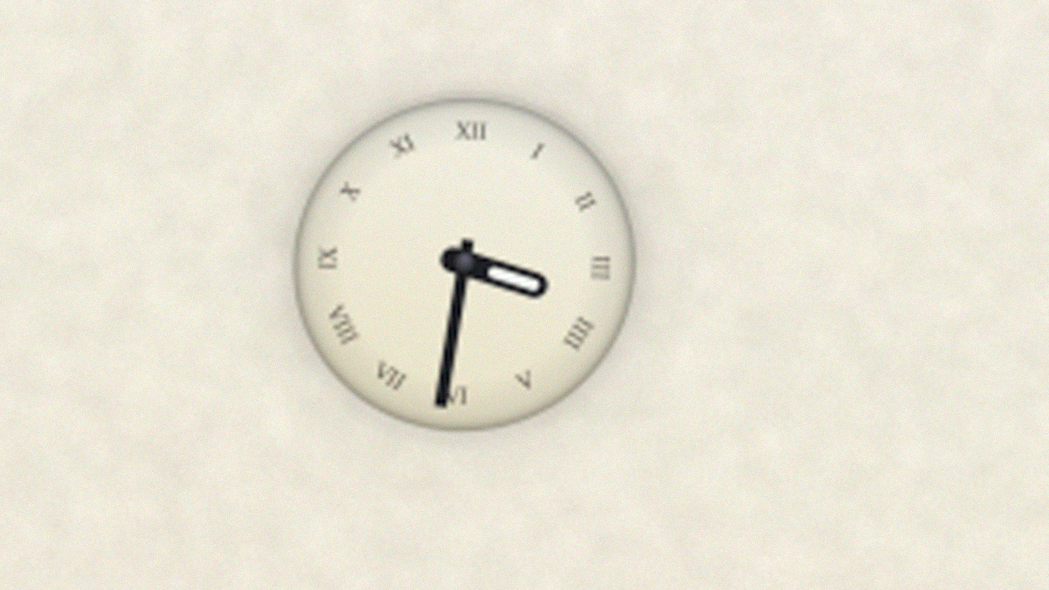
3:31
